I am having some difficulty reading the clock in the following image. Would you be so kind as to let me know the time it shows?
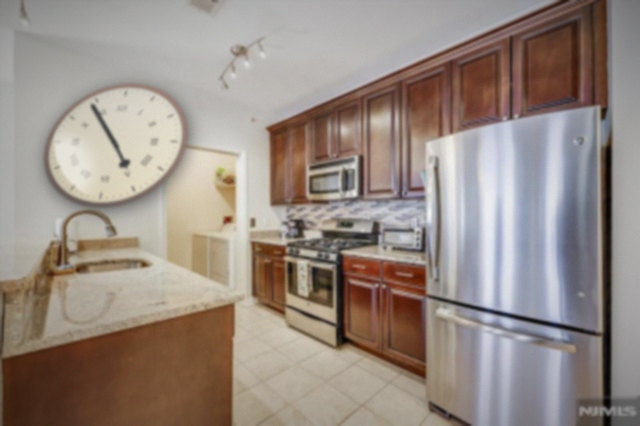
4:54
